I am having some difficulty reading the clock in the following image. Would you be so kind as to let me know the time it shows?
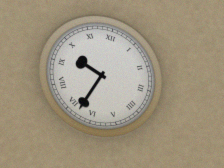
9:33
